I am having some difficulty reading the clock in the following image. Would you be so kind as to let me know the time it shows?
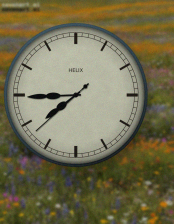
7:44:38
